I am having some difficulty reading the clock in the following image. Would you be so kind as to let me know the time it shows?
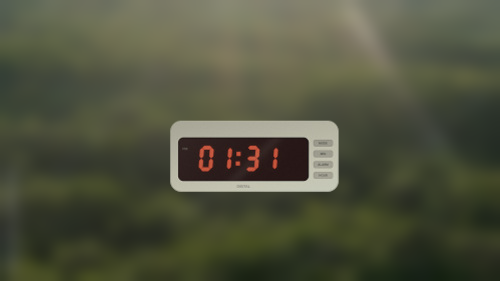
1:31
